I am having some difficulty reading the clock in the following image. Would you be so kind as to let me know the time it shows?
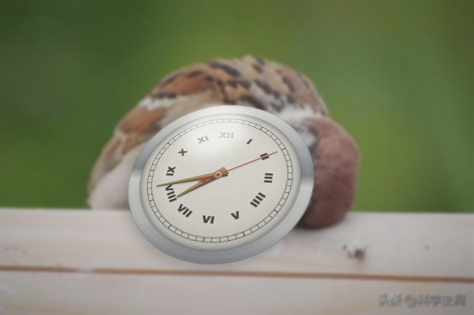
7:42:10
